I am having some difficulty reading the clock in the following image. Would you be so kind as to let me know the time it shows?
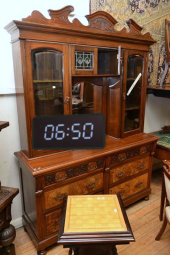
6:50
